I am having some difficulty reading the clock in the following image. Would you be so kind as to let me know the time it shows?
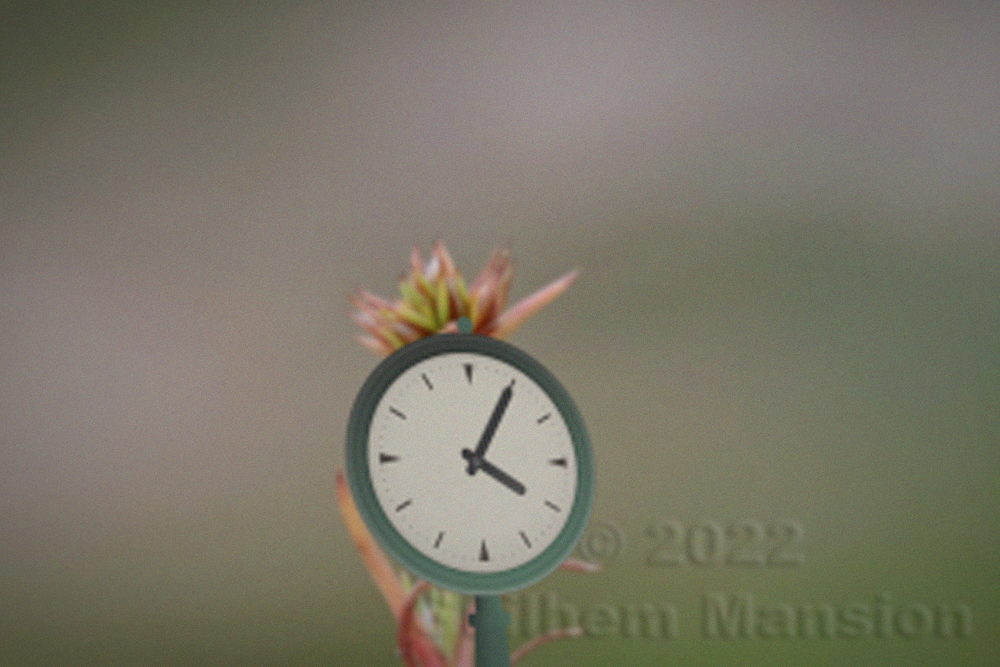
4:05
